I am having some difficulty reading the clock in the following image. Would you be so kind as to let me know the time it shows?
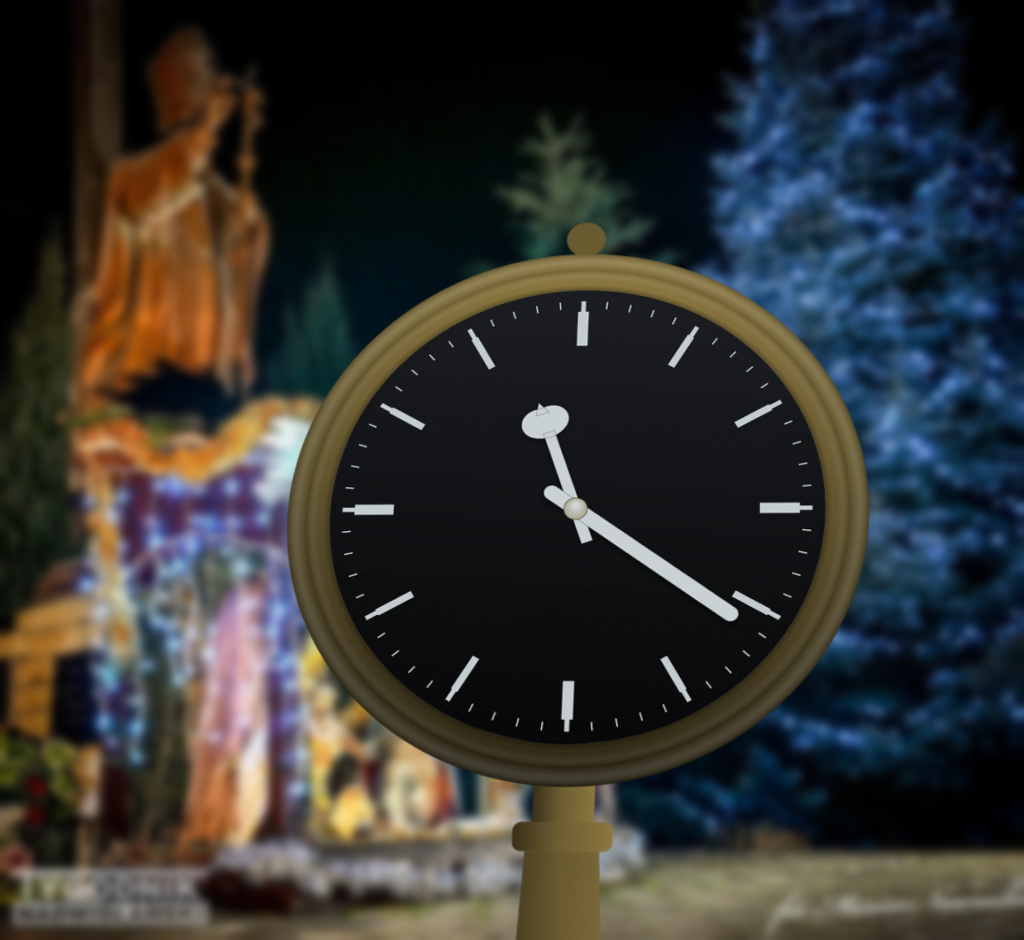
11:21
